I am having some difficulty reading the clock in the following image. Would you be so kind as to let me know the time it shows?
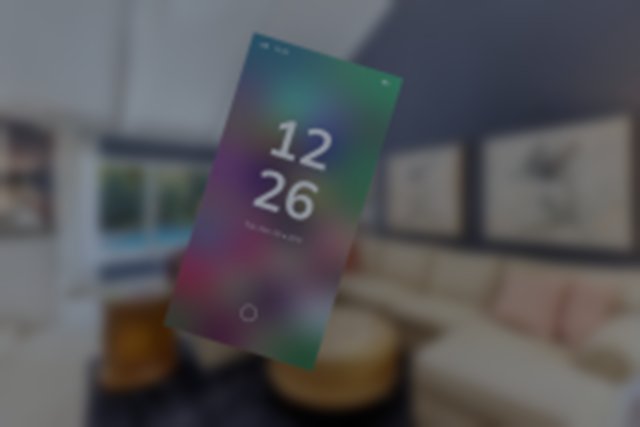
12:26
